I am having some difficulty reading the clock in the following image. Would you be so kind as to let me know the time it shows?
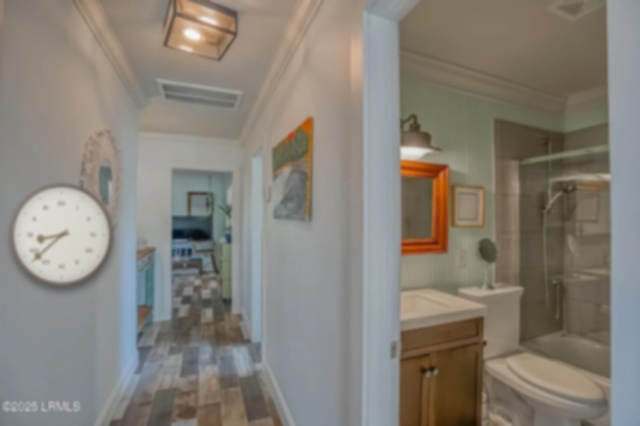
8:38
